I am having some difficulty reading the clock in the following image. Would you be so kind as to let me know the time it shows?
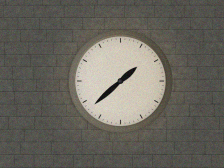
1:38
